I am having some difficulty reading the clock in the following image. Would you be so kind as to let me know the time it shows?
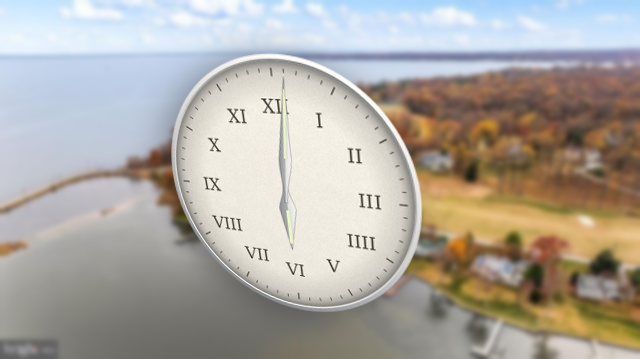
6:01
